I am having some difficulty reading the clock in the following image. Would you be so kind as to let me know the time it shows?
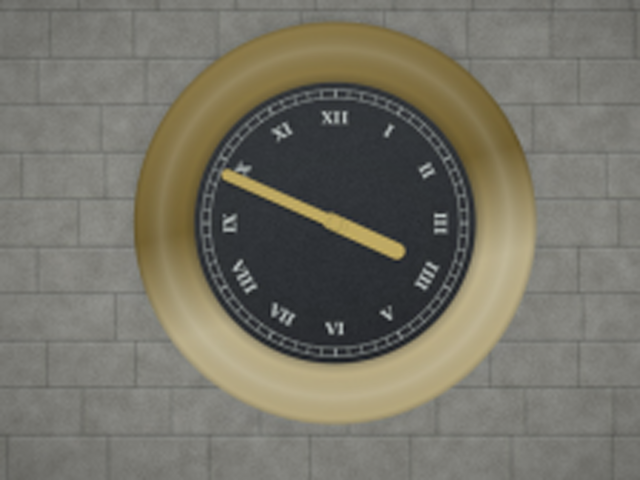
3:49
